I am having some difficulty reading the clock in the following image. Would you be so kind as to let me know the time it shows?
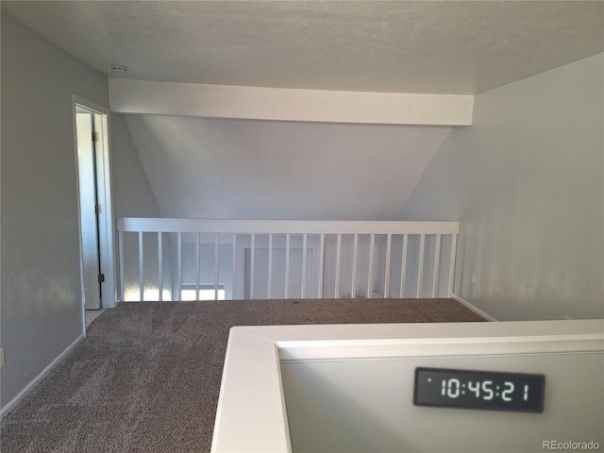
10:45:21
